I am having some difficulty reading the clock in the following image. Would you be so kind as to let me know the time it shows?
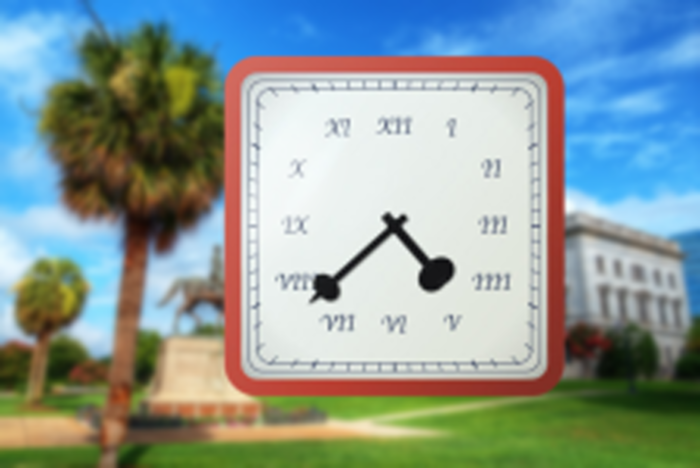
4:38
